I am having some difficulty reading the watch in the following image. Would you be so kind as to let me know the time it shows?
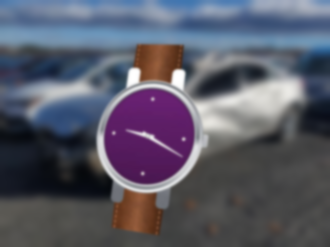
9:19
